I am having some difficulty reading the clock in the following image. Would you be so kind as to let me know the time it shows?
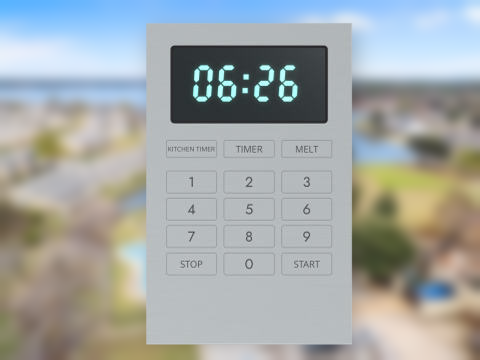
6:26
